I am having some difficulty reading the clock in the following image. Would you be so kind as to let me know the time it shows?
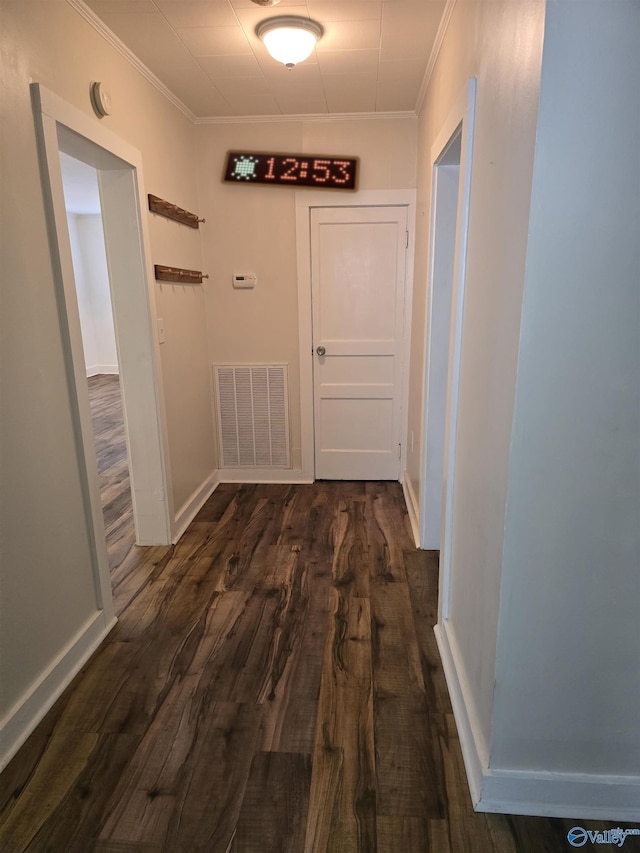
12:53
